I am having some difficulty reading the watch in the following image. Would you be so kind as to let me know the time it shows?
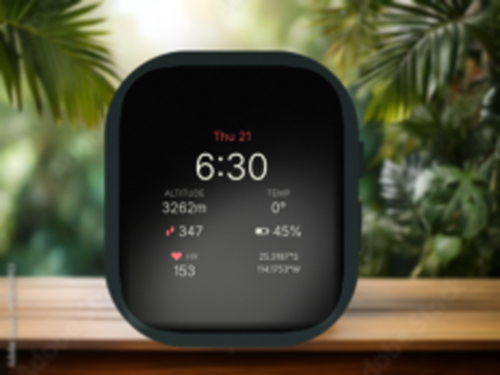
6:30
